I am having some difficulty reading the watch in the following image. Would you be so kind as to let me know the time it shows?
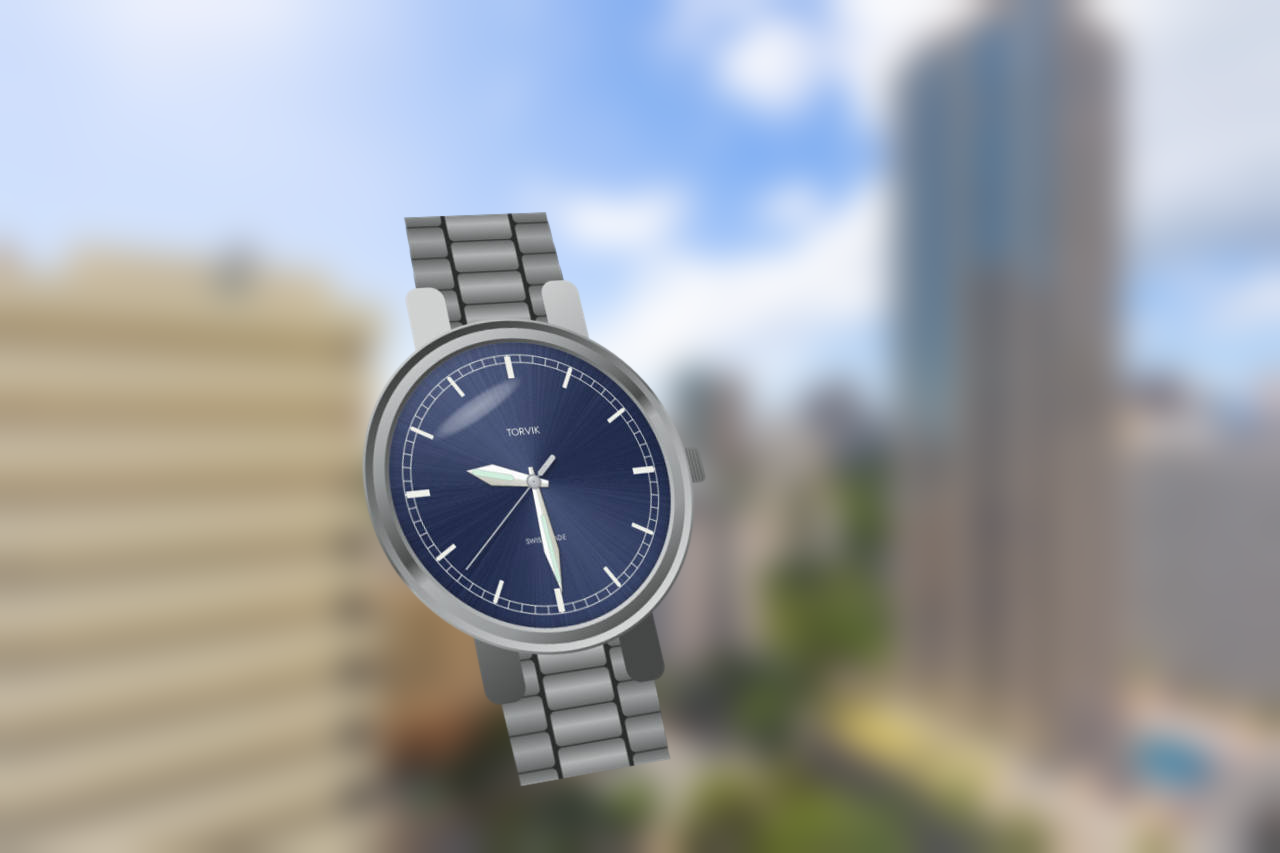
9:29:38
